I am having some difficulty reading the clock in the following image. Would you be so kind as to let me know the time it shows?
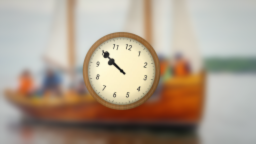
9:50
